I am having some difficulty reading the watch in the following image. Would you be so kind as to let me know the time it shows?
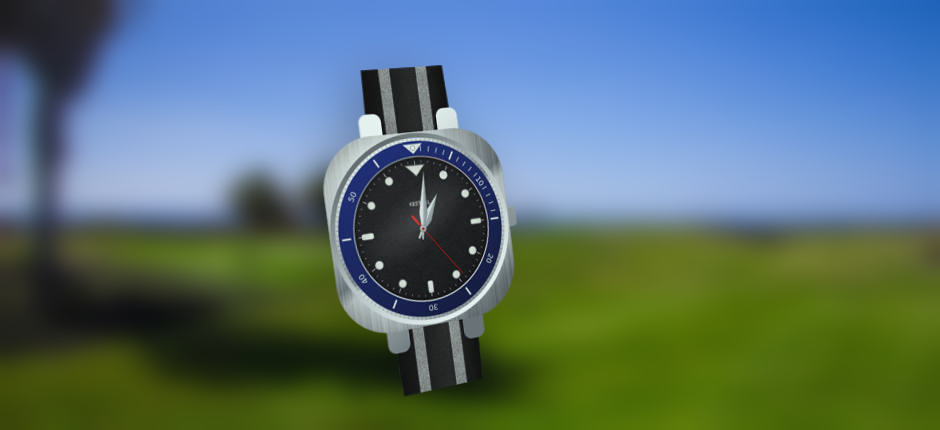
1:01:24
